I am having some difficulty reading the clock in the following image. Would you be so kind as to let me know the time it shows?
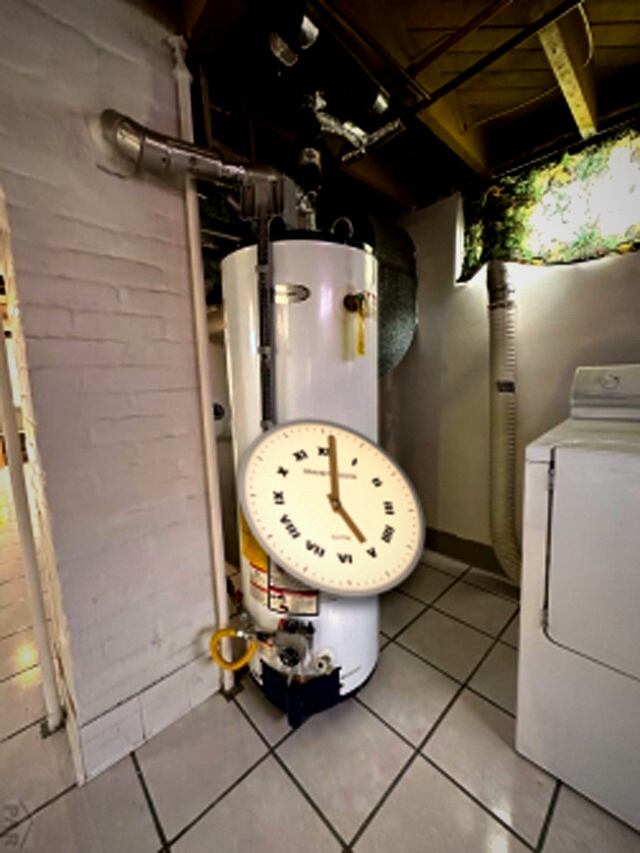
5:01
